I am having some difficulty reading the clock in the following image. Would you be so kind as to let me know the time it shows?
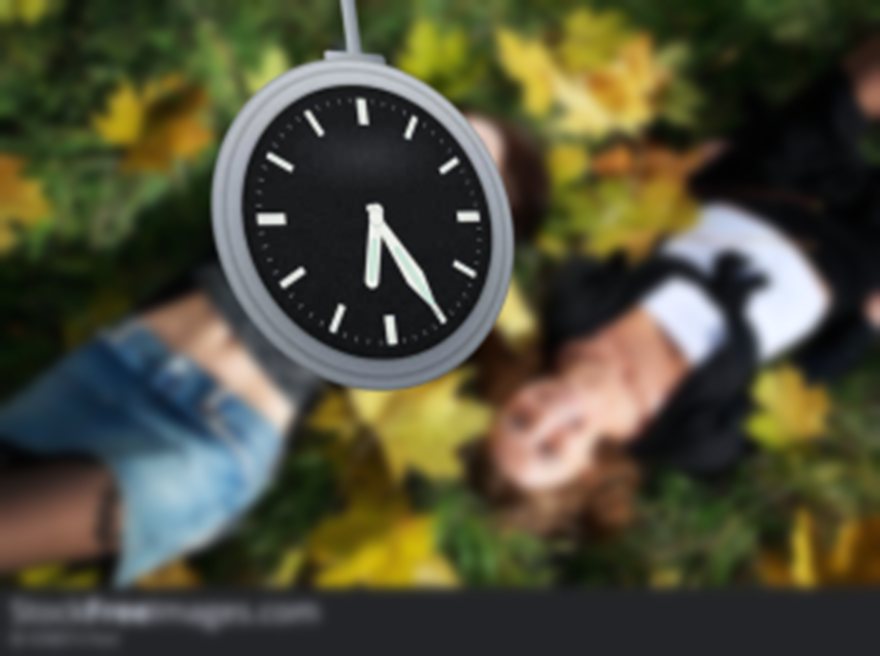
6:25
